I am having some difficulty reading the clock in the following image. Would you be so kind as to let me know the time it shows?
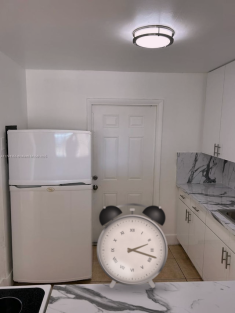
2:18
